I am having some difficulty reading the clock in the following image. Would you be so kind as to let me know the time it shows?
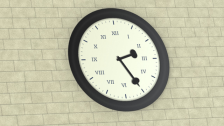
2:25
